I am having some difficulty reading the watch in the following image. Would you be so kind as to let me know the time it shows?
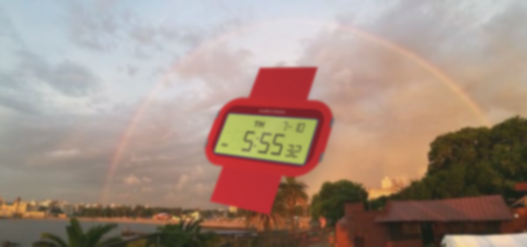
5:55
